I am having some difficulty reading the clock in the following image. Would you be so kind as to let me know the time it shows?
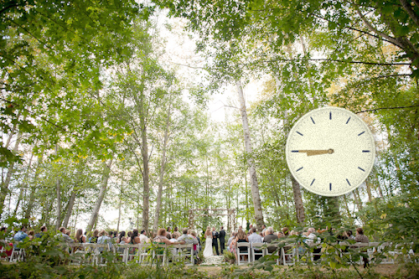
8:45
